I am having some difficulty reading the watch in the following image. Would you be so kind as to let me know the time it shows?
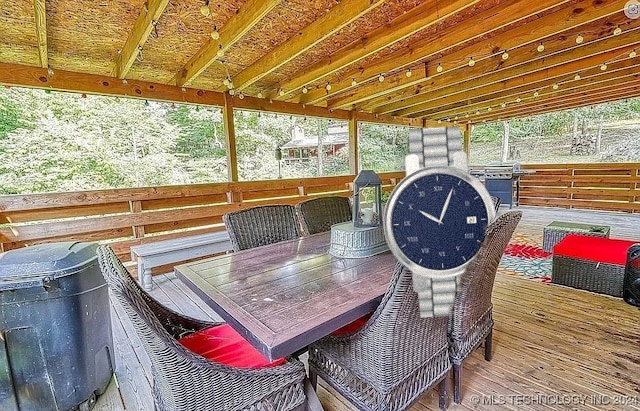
10:04
